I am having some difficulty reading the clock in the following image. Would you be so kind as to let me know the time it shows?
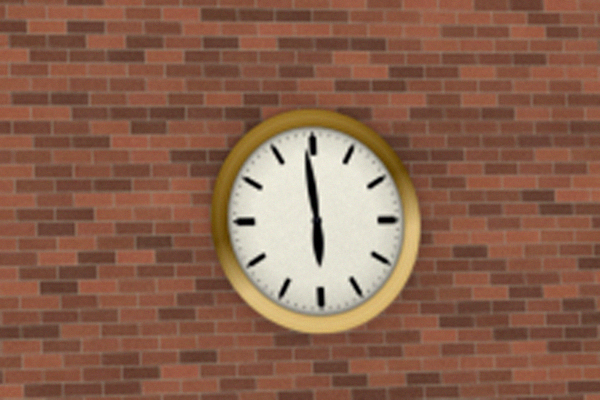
5:59
